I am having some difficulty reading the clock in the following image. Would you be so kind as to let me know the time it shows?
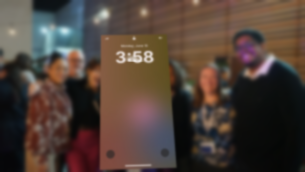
3:58
